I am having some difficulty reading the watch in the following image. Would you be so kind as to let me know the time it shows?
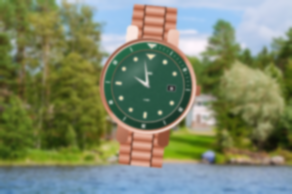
9:58
